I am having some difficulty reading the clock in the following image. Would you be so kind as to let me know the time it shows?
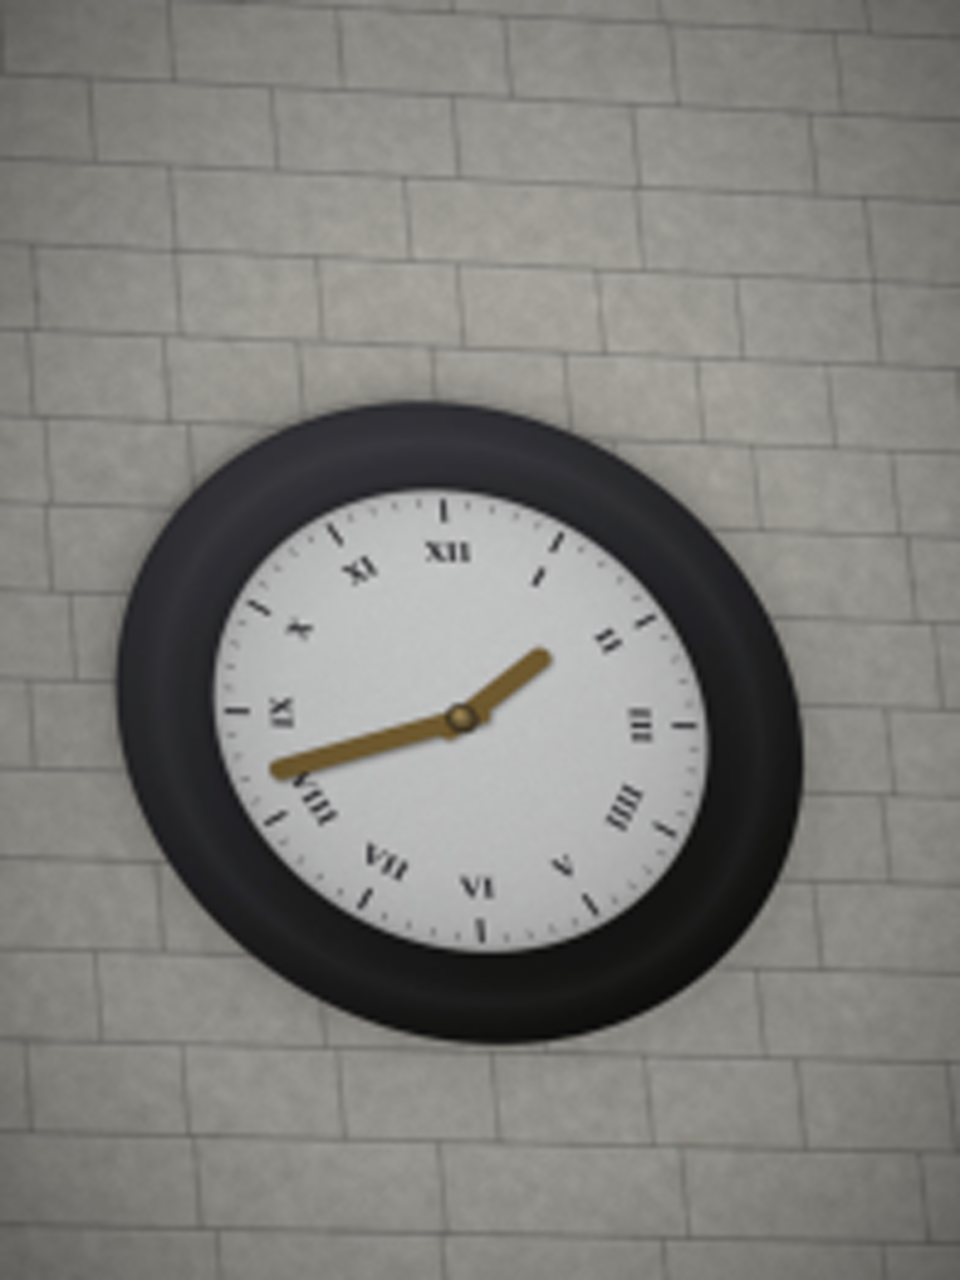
1:42
